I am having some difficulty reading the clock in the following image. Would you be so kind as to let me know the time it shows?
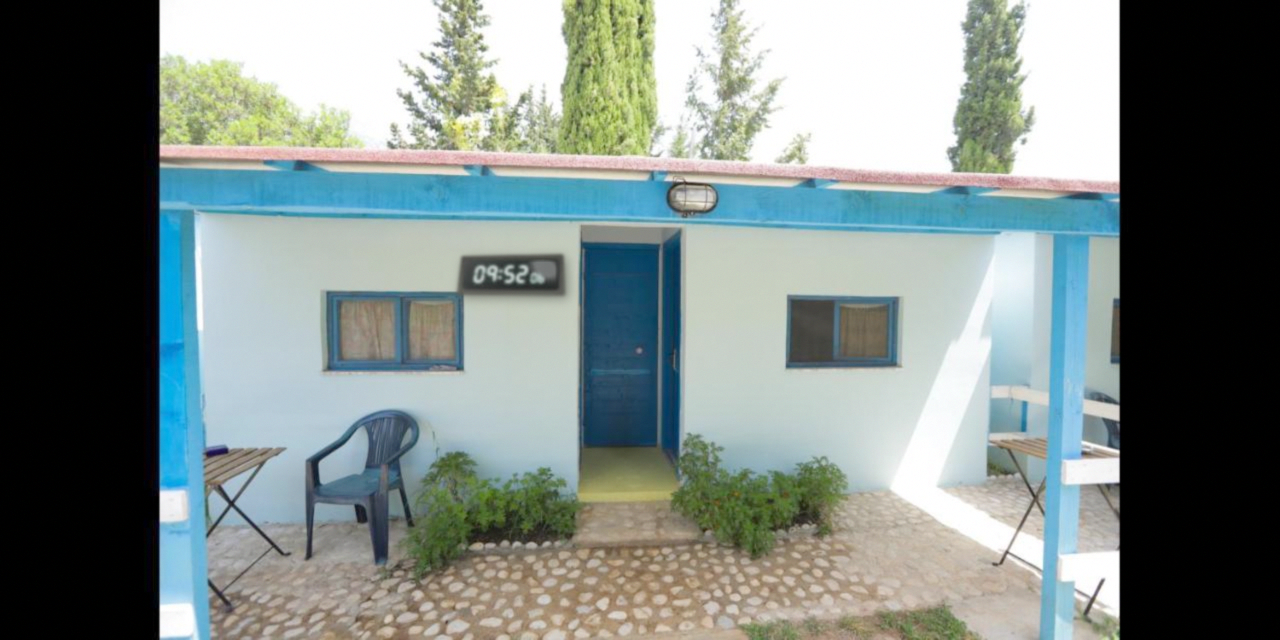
9:52
